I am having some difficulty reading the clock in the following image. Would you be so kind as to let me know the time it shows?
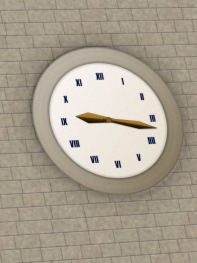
9:17
